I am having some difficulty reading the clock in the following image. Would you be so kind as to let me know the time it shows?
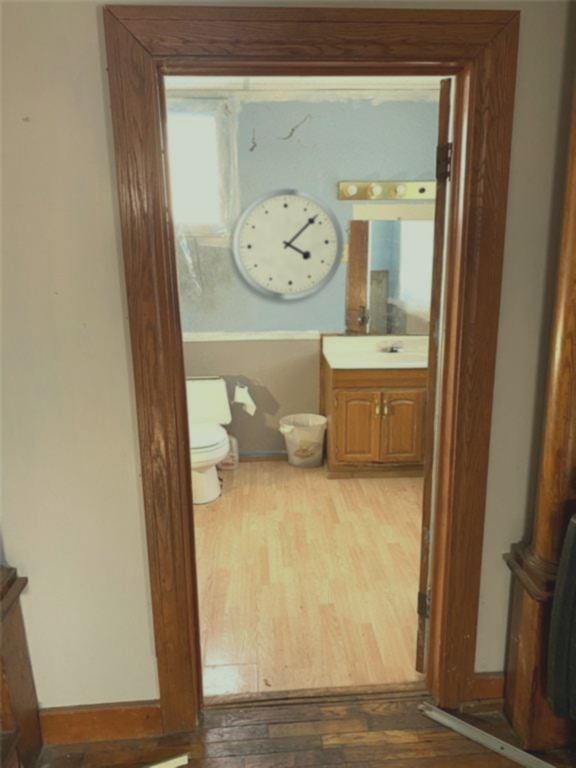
4:08
